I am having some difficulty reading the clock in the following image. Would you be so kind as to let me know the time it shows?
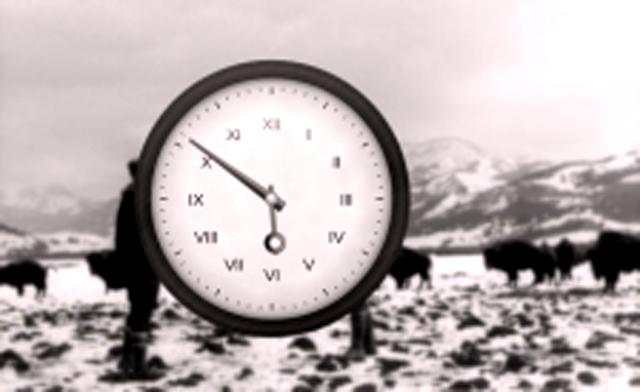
5:51
